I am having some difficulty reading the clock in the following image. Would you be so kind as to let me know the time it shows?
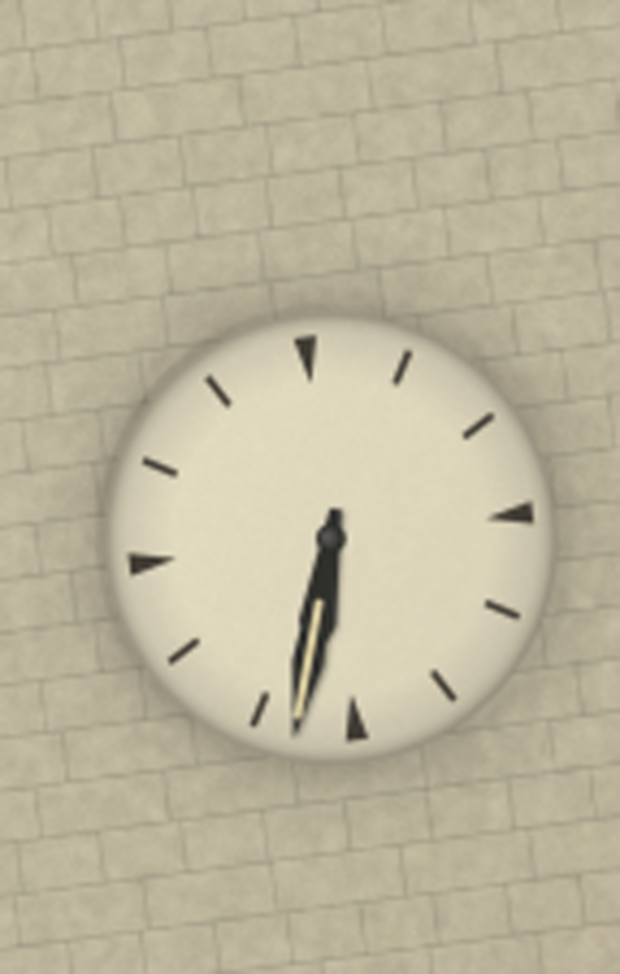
6:33
